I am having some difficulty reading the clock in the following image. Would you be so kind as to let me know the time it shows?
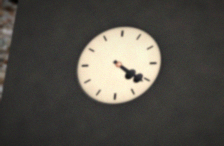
4:21
